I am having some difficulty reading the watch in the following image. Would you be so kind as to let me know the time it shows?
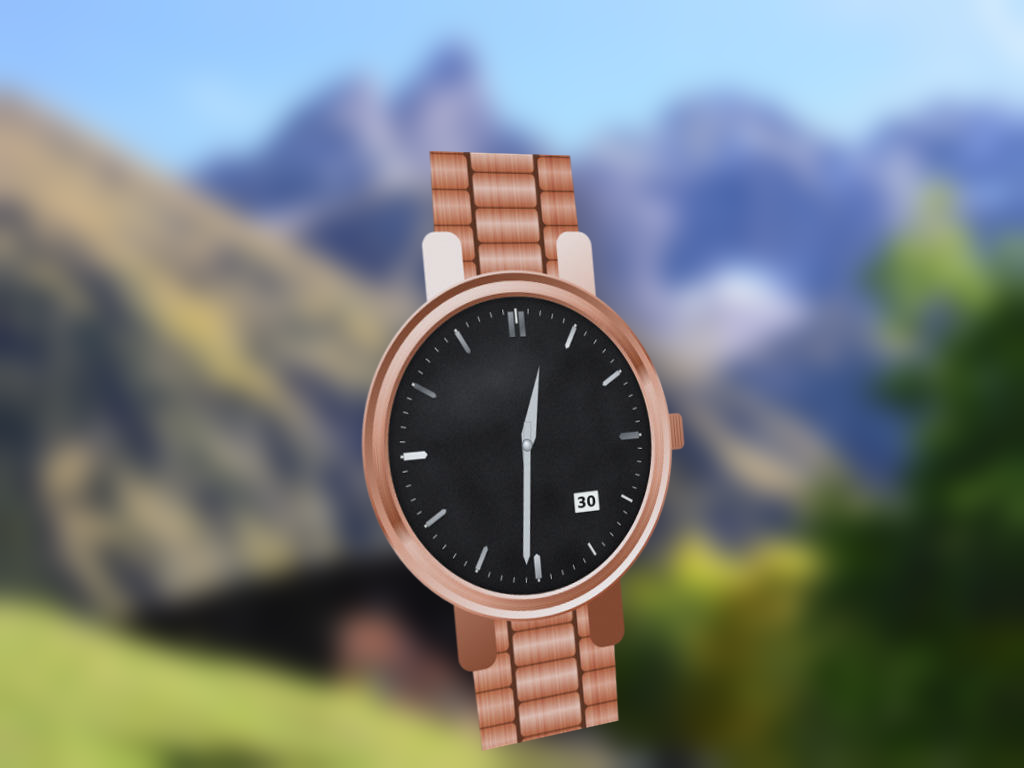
12:31
